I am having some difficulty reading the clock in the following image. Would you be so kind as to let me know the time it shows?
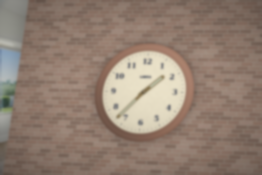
1:37
